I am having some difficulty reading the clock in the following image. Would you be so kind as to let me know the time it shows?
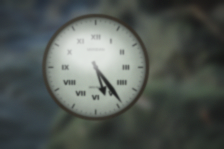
5:24
